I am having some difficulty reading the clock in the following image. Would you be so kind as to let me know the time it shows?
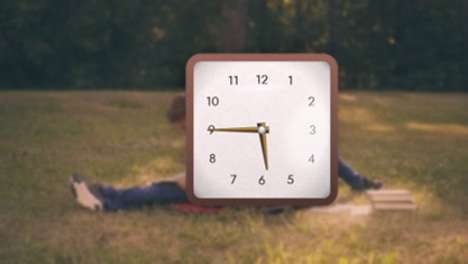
5:45
